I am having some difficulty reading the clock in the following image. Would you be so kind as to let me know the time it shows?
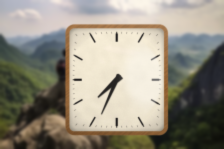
7:34
